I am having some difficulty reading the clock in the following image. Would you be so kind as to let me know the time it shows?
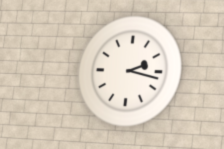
2:17
